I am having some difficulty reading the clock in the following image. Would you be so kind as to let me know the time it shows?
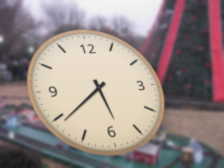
5:39
